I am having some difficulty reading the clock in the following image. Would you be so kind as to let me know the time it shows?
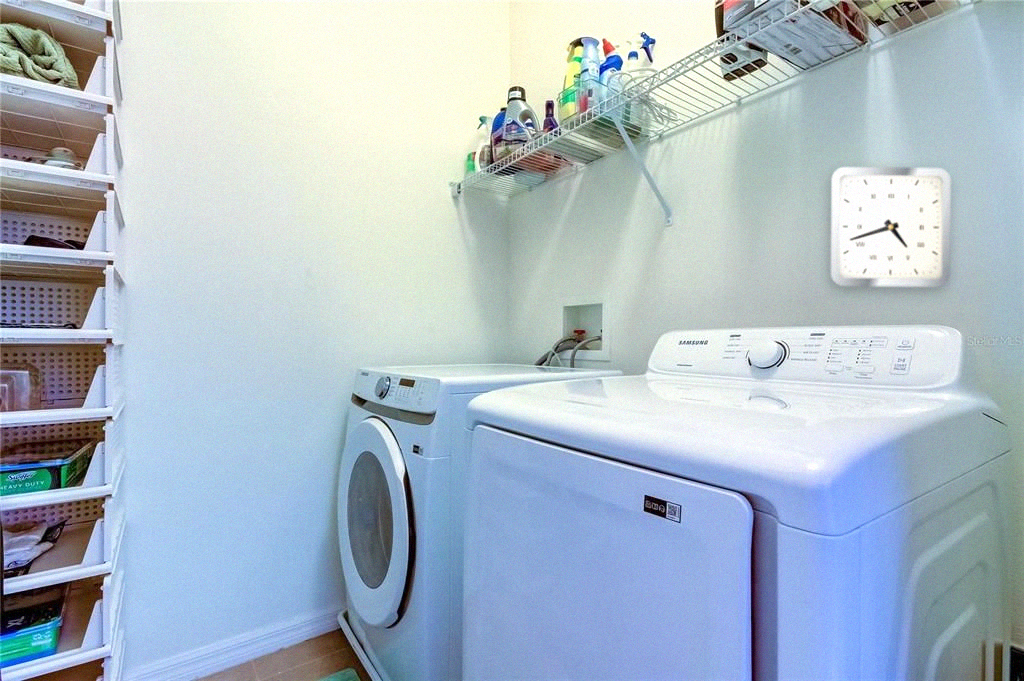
4:42
